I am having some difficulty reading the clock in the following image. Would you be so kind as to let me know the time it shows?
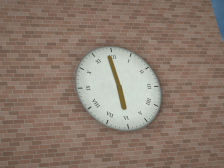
5:59
